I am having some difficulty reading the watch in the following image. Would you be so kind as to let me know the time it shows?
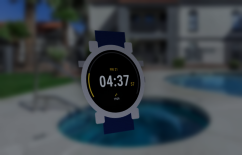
4:37
